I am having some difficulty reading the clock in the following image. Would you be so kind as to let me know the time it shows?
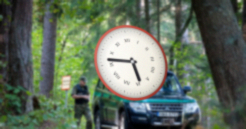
5:47
